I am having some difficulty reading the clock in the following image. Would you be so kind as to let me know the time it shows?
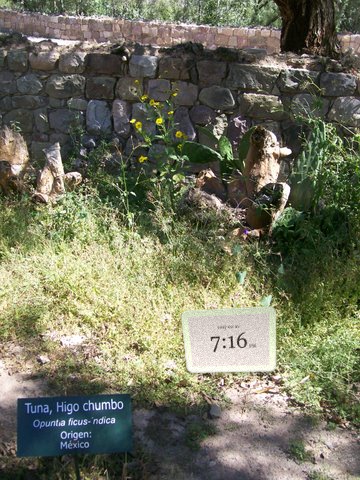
7:16
